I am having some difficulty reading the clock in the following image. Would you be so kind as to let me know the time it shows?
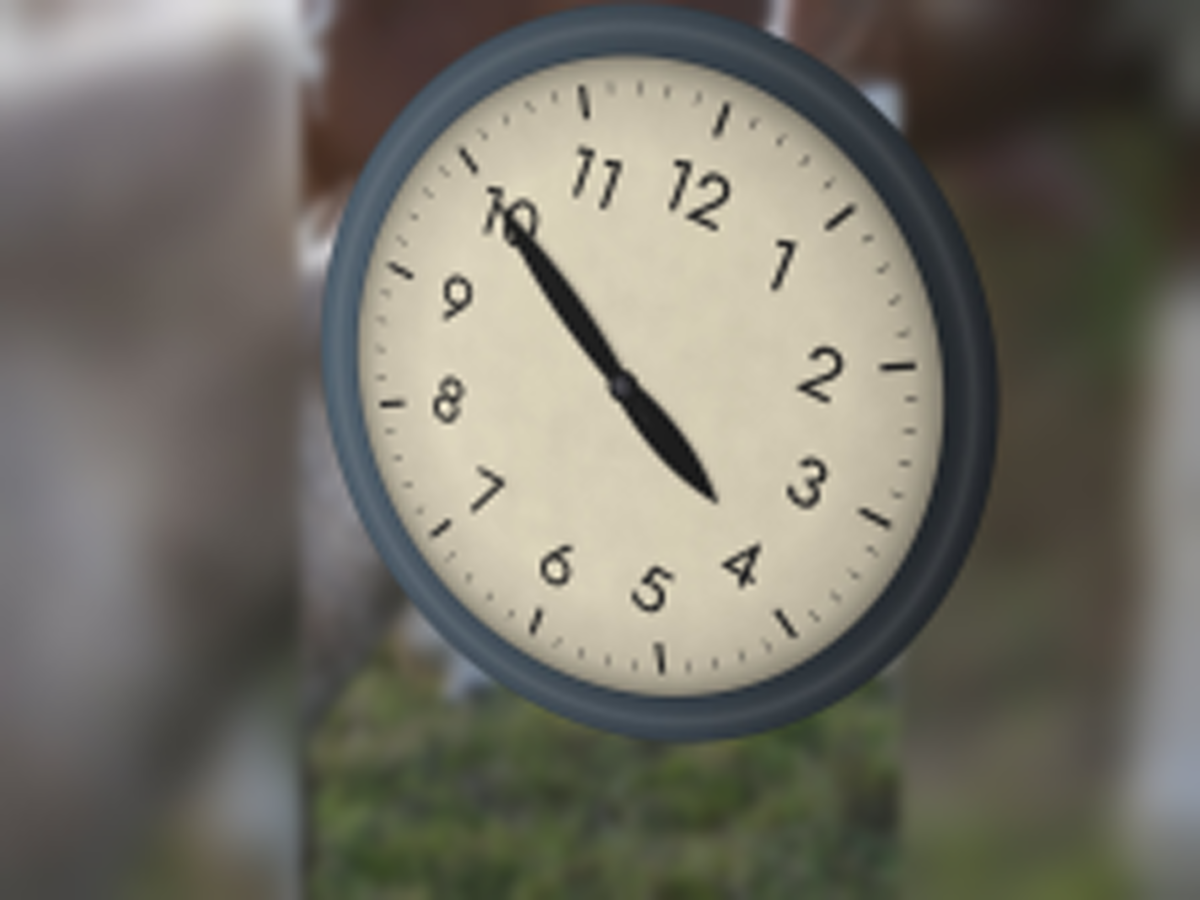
3:50
